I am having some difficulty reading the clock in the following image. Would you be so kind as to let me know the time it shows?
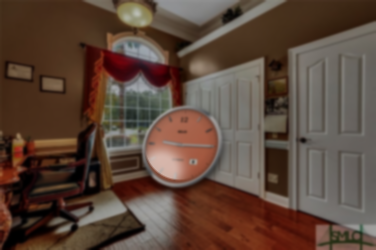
9:15
